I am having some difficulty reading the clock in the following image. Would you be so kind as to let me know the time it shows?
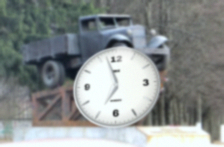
6:57
